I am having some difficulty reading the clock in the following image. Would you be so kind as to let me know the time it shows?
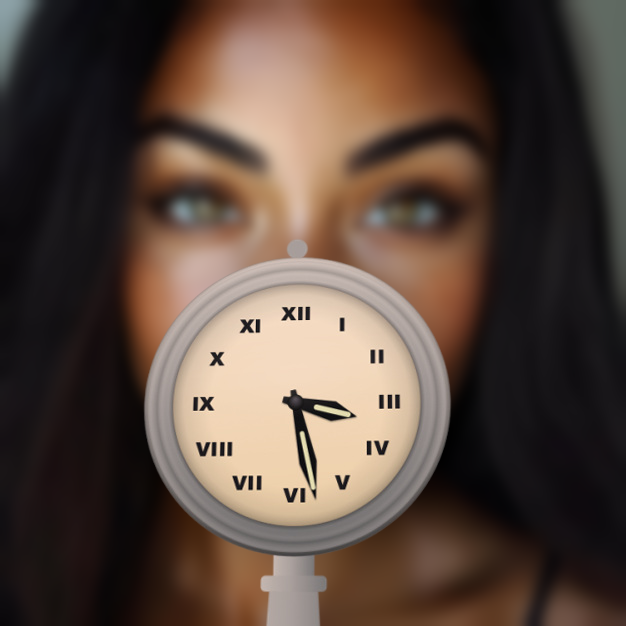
3:28
